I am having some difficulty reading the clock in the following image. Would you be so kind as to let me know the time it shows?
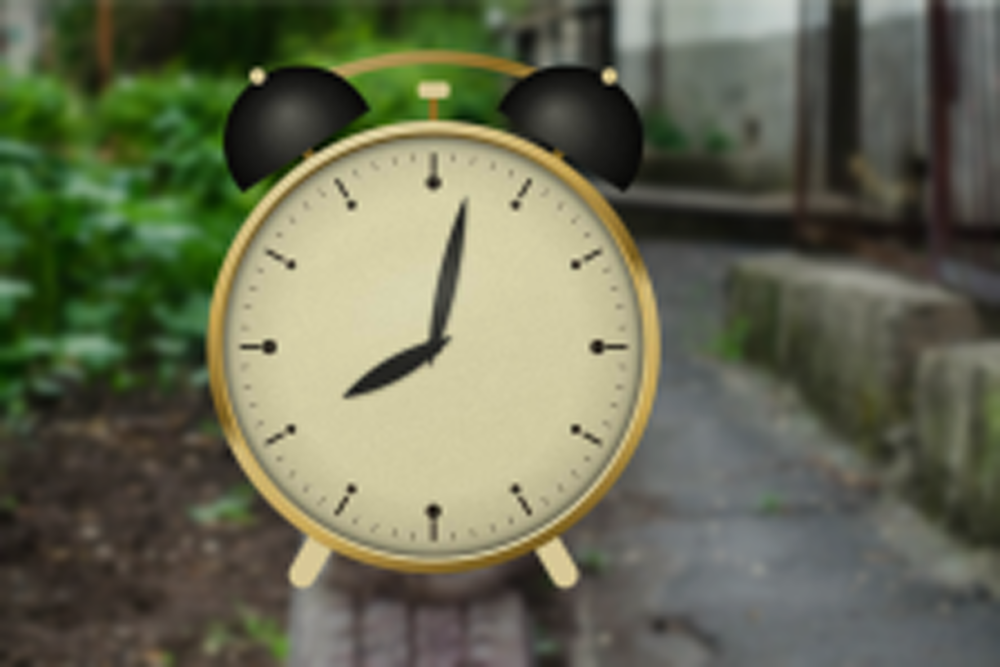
8:02
